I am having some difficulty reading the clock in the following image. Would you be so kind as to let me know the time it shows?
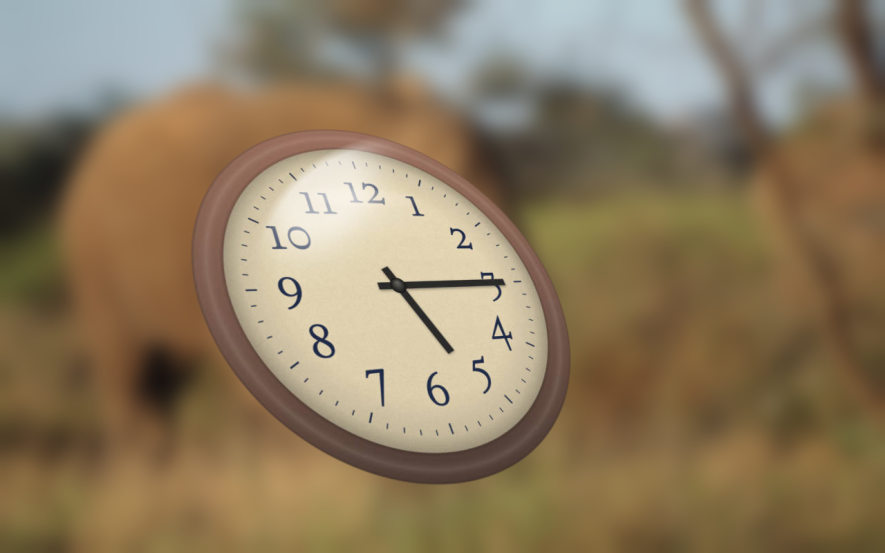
5:15
